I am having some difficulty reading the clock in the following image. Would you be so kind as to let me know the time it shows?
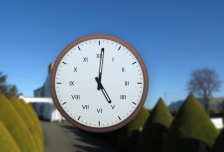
5:01
